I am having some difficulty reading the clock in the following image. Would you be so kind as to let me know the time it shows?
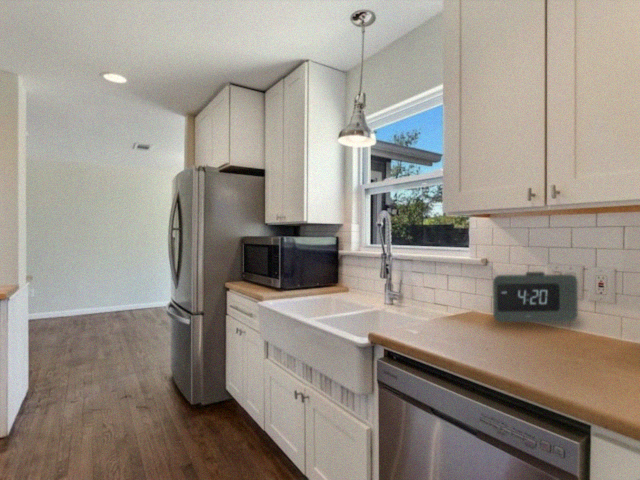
4:20
